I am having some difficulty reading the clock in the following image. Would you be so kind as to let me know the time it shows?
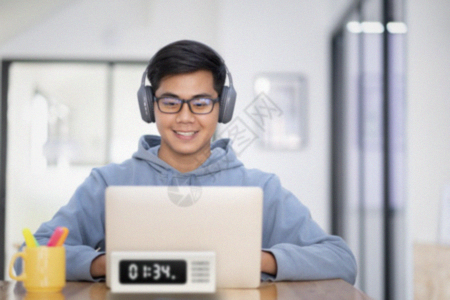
1:34
